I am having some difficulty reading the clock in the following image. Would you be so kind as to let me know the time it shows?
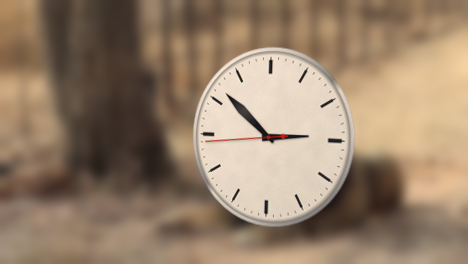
2:51:44
